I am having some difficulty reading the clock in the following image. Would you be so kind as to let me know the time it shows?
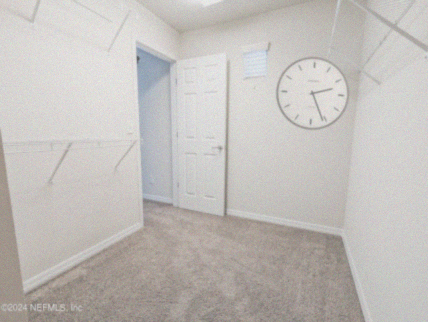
2:26
